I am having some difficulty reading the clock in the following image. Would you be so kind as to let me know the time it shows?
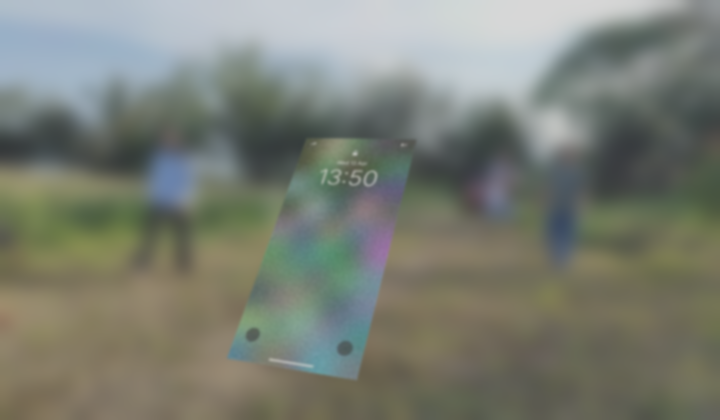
13:50
